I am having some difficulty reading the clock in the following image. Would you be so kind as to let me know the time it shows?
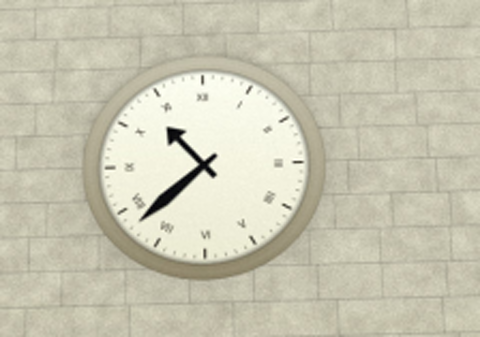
10:38
